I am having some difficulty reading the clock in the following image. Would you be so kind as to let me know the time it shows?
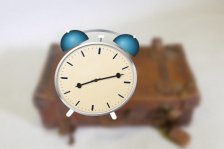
8:12
